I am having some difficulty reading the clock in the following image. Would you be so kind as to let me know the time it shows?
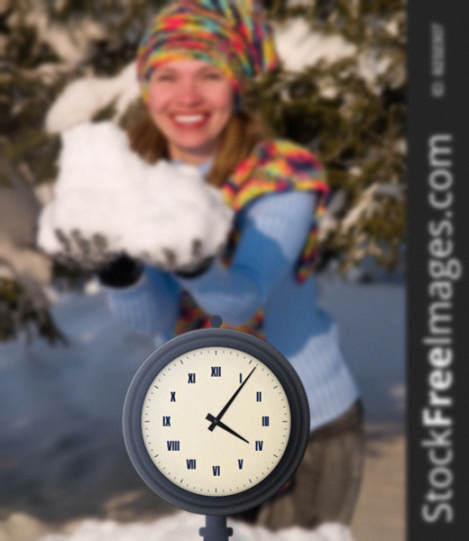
4:06
